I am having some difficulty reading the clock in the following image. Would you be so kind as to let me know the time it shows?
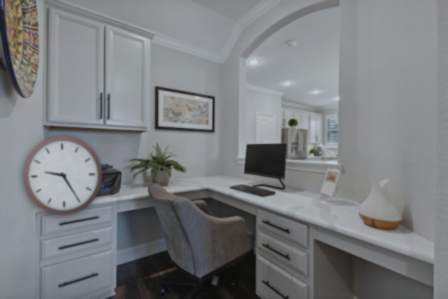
9:25
